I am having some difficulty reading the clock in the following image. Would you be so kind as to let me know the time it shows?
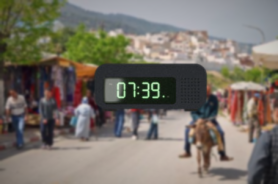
7:39
